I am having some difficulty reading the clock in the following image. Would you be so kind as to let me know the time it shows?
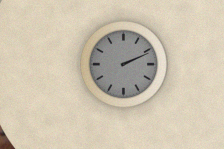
2:11
